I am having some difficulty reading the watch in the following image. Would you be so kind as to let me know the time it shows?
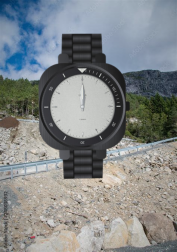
12:00
